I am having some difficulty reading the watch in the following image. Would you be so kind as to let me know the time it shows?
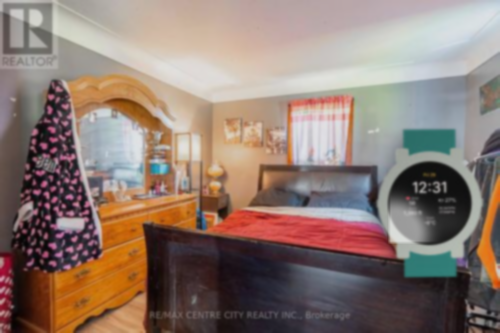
12:31
